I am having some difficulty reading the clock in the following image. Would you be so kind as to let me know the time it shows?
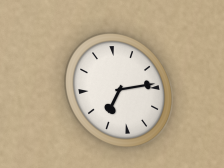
7:14
